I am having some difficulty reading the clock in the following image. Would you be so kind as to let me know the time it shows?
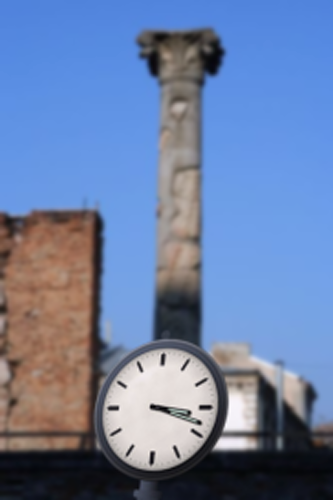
3:18
